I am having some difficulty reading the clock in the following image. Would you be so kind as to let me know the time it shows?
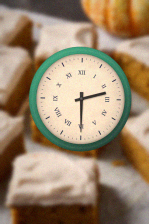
2:30
